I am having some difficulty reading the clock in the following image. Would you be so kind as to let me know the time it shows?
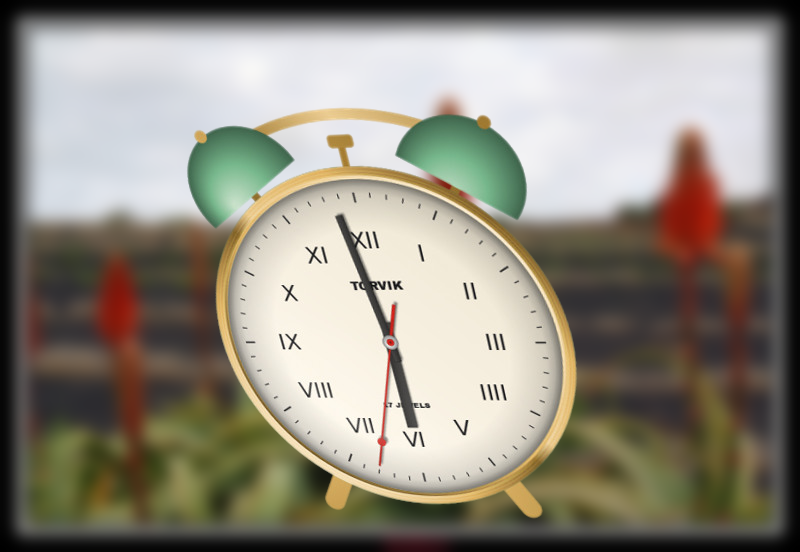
5:58:33
